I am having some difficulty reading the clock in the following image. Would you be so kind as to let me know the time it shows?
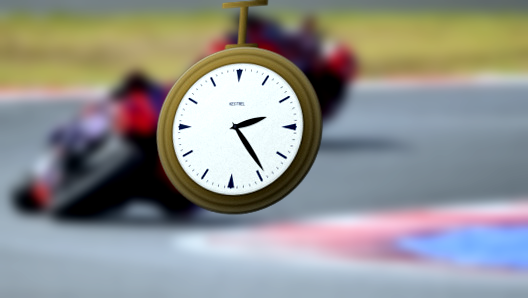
2:24
